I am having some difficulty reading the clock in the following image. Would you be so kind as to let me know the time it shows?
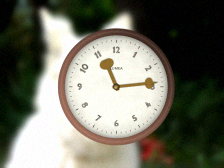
11:14
